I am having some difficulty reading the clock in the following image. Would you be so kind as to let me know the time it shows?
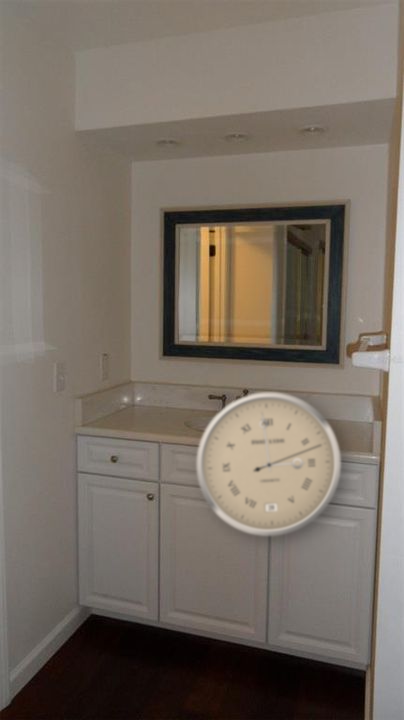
2:59:12
